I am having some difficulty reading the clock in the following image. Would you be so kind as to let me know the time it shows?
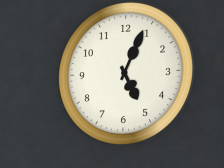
5:04
